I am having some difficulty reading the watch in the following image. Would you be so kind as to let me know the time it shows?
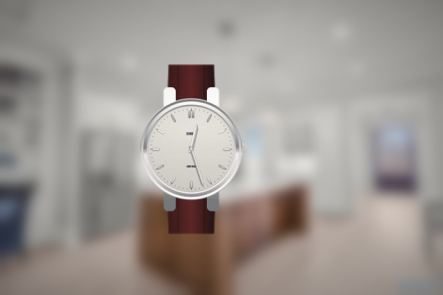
12:27
